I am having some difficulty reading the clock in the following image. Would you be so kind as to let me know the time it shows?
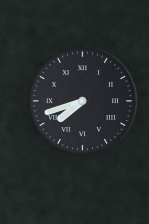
7:42
